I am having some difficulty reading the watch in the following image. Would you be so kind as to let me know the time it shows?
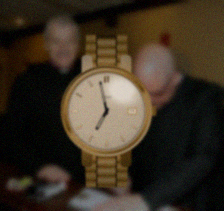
6:58
